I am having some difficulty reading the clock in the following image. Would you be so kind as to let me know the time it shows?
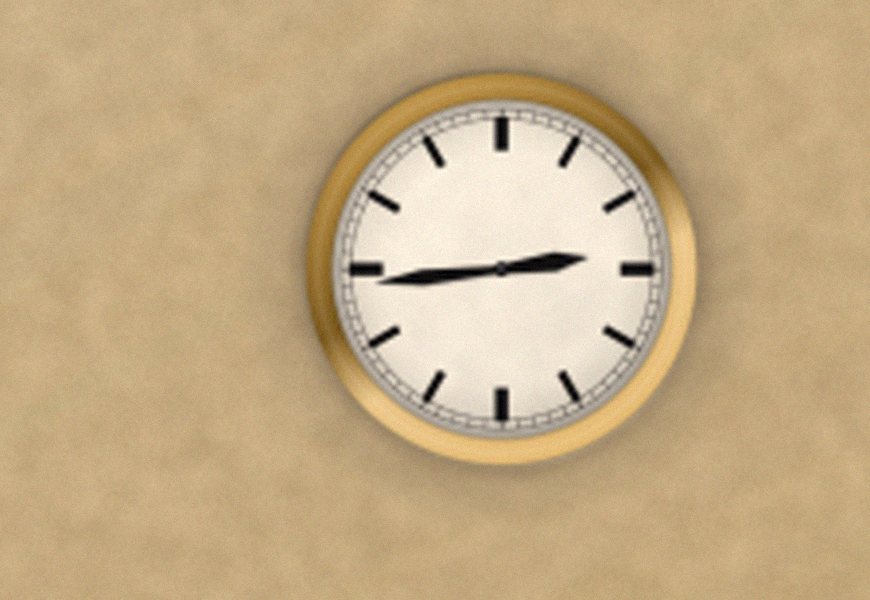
2:44
